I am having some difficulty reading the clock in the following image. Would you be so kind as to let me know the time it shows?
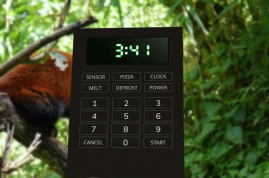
3:41
